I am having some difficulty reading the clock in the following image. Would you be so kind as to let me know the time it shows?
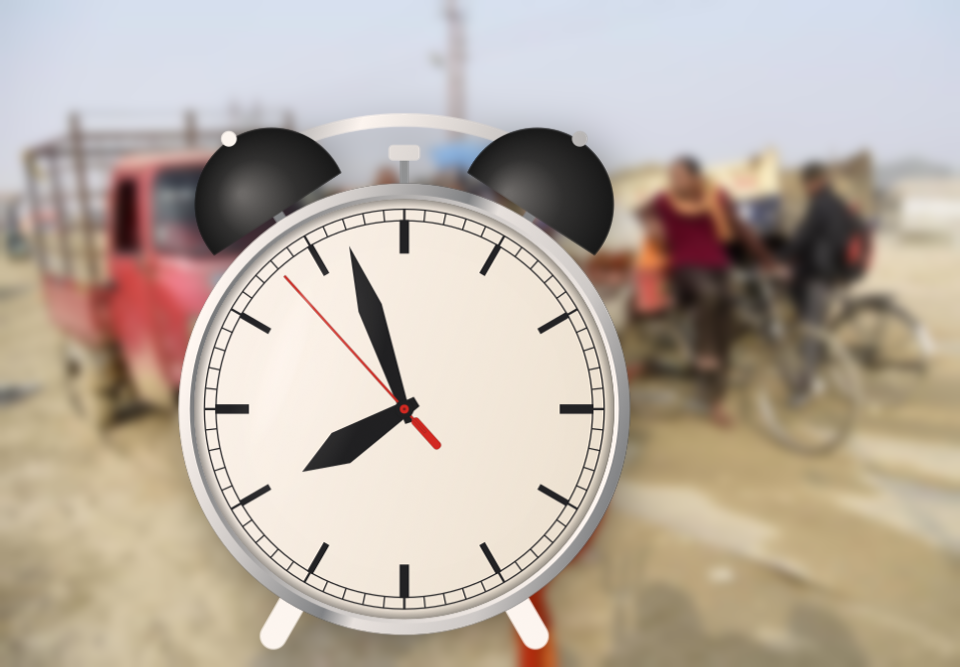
7:56:53
